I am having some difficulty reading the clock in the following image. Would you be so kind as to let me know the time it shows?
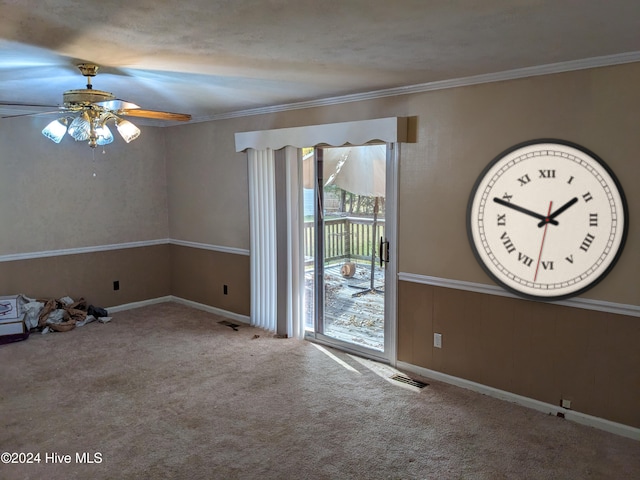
1:48:32
